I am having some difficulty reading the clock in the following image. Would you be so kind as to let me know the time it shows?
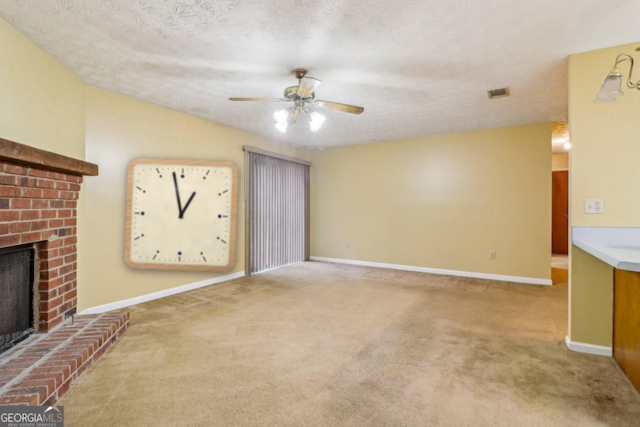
12:58
